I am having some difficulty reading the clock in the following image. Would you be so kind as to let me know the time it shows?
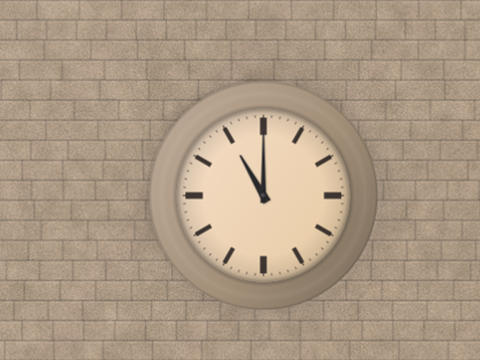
11:00
